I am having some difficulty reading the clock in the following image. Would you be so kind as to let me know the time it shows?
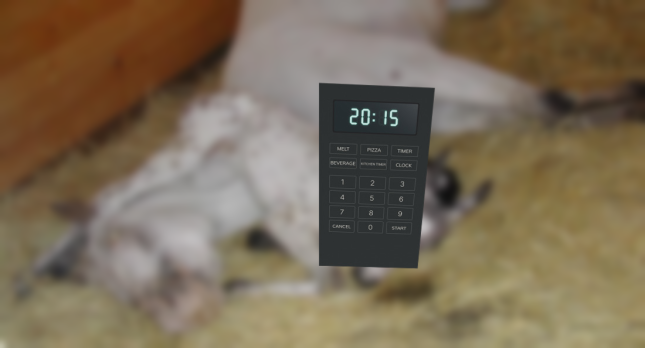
20:15
